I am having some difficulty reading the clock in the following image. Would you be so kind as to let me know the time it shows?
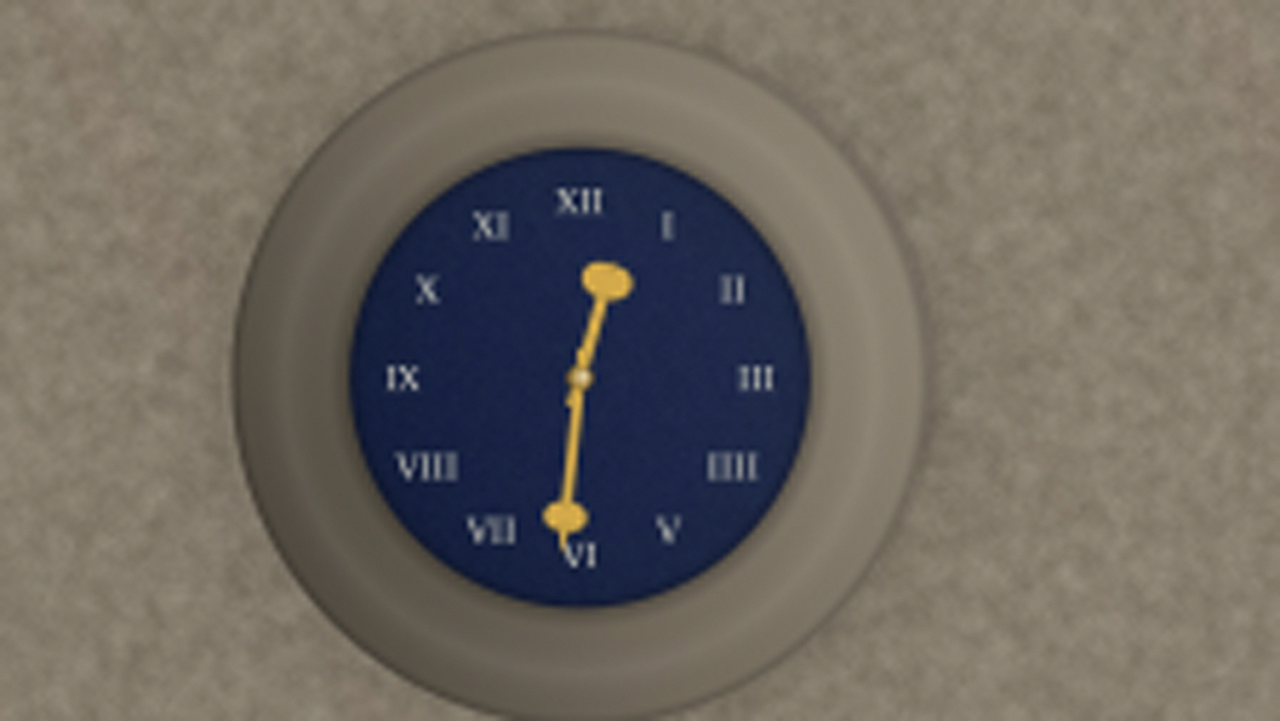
12:31
